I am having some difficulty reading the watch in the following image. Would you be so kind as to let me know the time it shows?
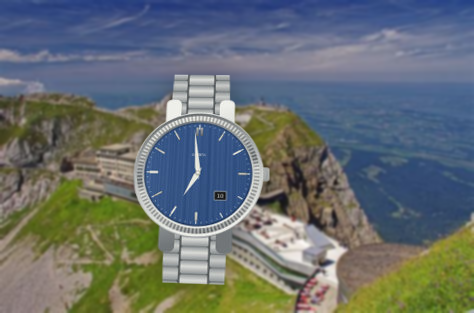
6:59
